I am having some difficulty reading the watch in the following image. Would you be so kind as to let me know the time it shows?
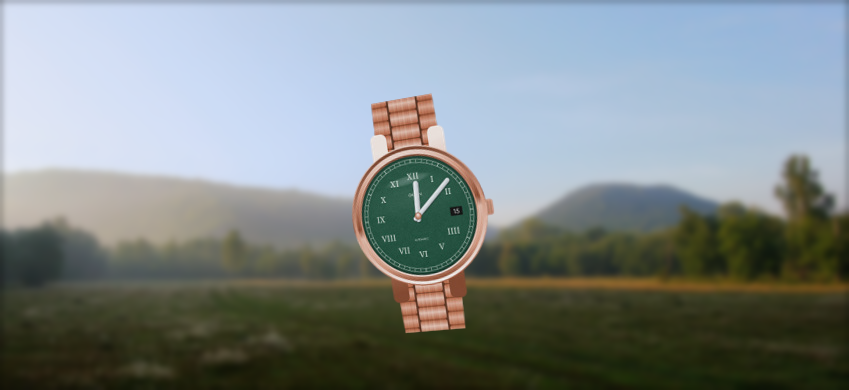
12:08
